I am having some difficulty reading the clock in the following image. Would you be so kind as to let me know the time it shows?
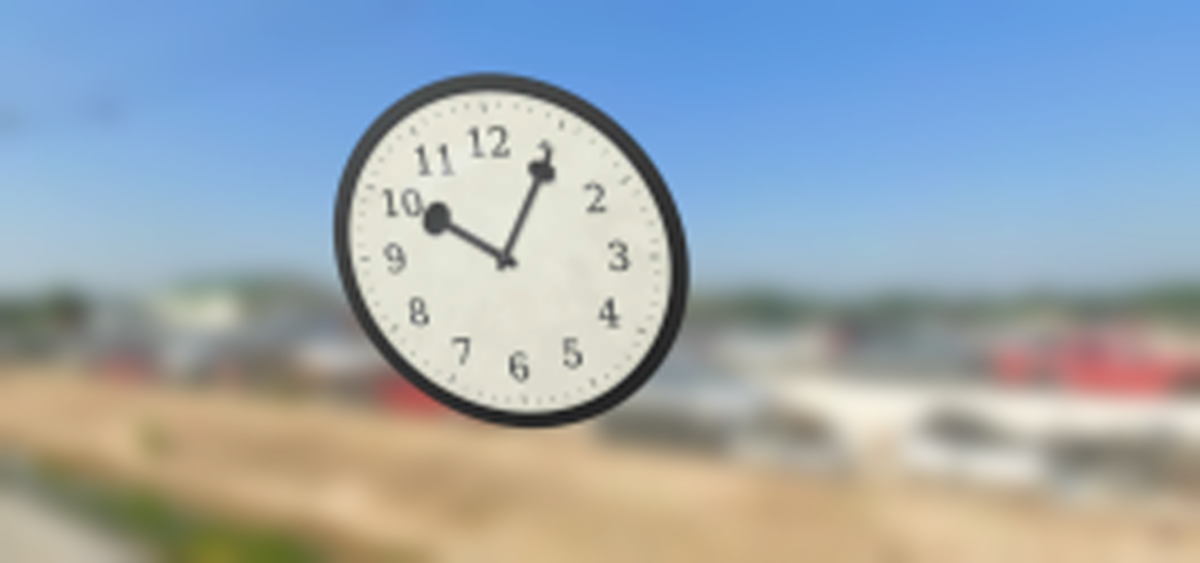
10:05
